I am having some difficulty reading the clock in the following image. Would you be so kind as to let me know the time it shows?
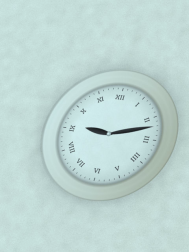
9:12
